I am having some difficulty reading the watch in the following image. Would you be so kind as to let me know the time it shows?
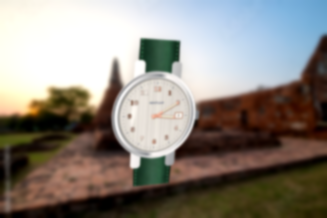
3:10
